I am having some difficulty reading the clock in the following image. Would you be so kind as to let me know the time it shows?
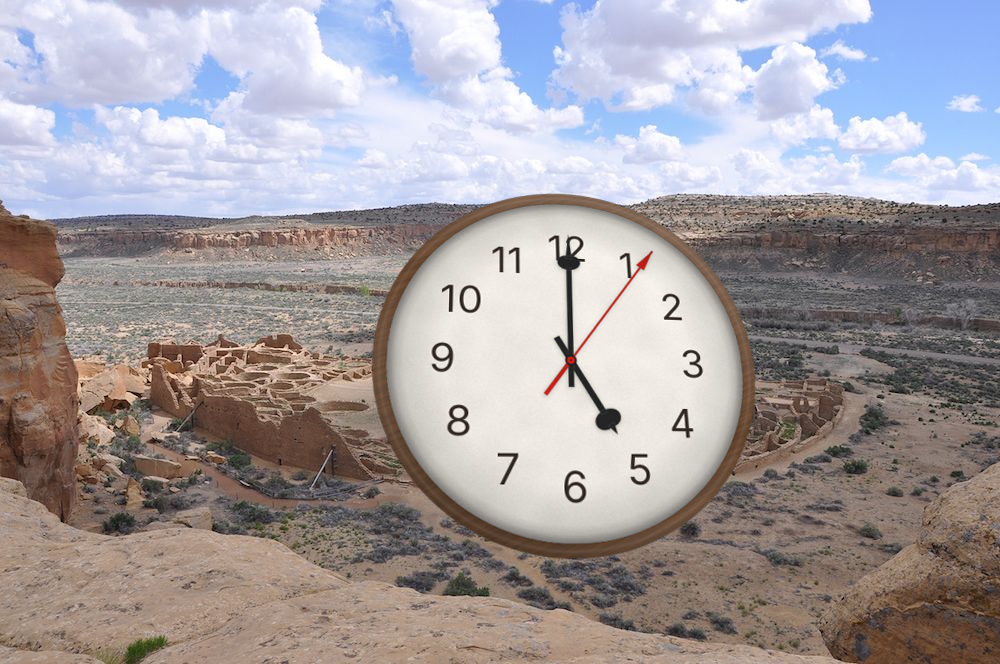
5:00:06
